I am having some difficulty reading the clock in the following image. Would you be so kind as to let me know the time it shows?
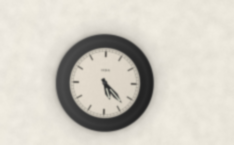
5:23
